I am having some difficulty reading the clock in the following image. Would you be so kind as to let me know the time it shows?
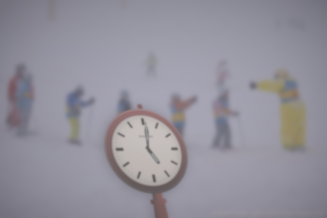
5:01
